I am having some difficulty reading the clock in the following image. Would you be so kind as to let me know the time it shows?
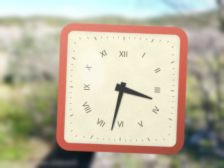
3:32
